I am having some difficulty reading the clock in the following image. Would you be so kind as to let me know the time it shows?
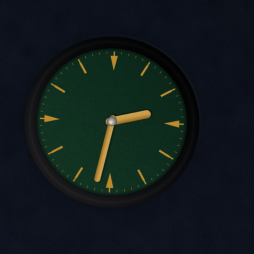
2:32
